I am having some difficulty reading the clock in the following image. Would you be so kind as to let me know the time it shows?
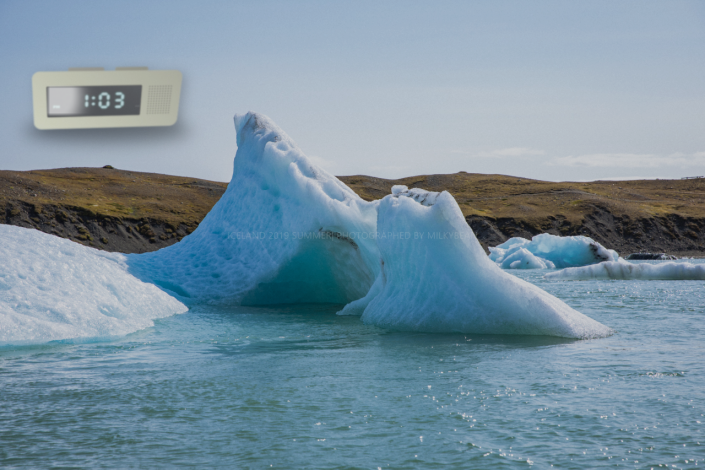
1:03
